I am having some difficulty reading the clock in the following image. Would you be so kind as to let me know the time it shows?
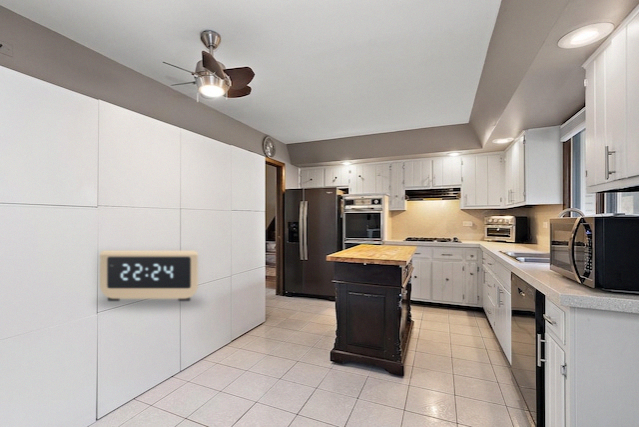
22:24
